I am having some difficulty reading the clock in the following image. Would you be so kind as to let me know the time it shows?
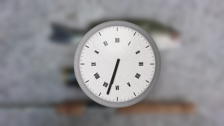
6:33
